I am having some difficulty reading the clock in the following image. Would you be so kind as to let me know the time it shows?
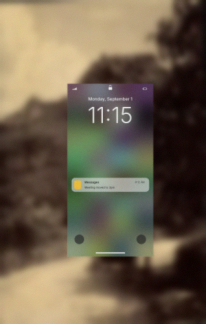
11:15
